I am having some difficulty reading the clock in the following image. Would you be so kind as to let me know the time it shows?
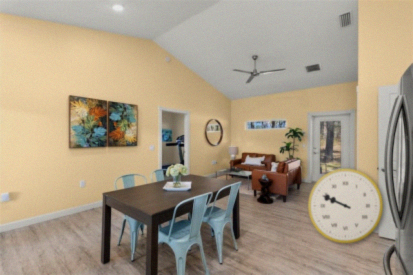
9:49
